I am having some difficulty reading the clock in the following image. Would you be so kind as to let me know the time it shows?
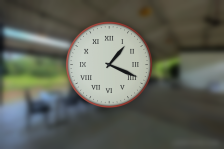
1:19
